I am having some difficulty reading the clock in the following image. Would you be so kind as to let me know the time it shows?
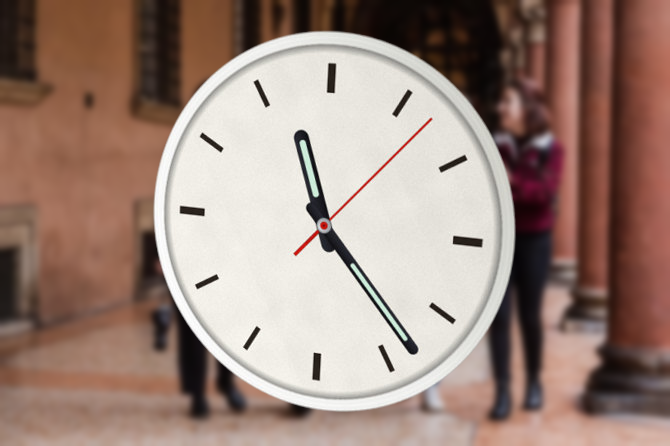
11:23:07
